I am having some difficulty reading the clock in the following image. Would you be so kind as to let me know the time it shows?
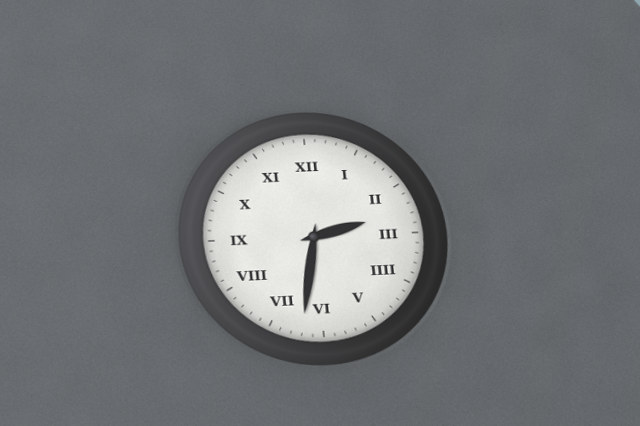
2:32
